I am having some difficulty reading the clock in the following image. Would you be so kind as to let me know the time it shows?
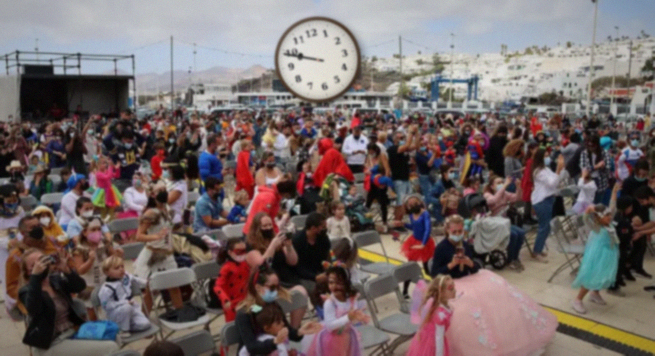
9:49
